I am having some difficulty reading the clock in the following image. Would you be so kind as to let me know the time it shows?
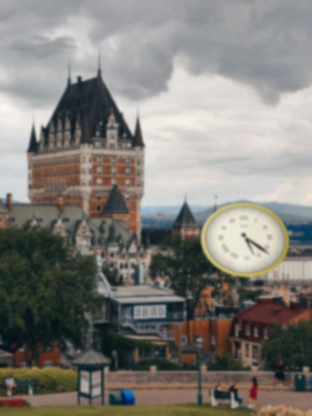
5:22
